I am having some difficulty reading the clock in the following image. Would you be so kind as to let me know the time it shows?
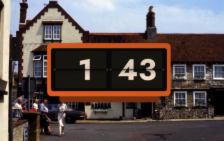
1:43
